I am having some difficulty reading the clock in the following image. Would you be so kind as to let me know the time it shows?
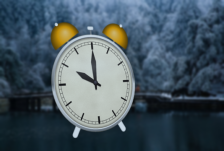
10:00
